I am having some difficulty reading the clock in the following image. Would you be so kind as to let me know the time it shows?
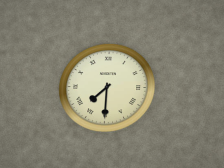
7:30
